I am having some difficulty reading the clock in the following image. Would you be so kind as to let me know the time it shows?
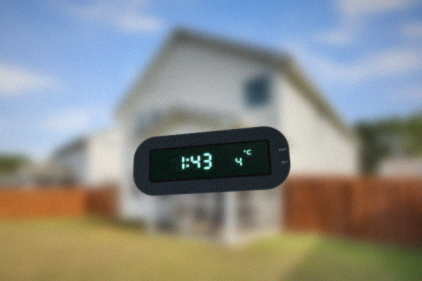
1:43
